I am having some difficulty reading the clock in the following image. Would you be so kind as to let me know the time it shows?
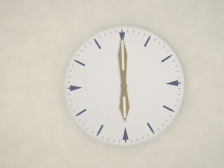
6:00
